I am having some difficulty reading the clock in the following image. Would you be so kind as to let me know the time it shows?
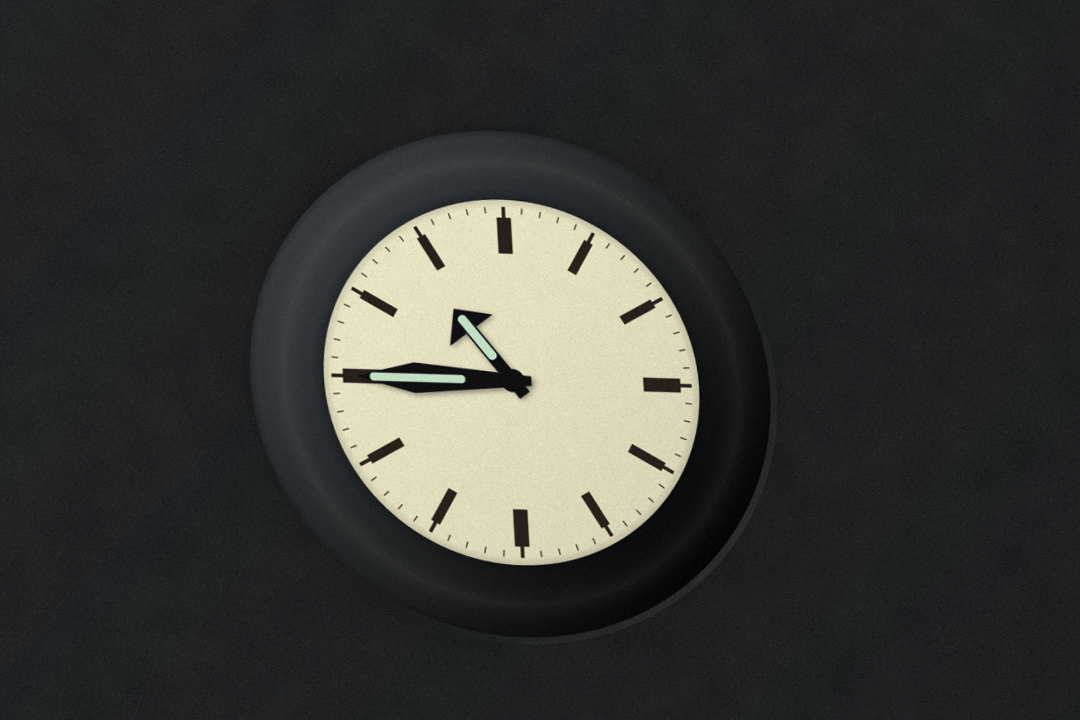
10:45
